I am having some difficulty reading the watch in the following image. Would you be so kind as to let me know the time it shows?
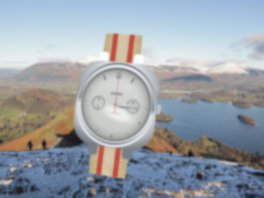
3:15
